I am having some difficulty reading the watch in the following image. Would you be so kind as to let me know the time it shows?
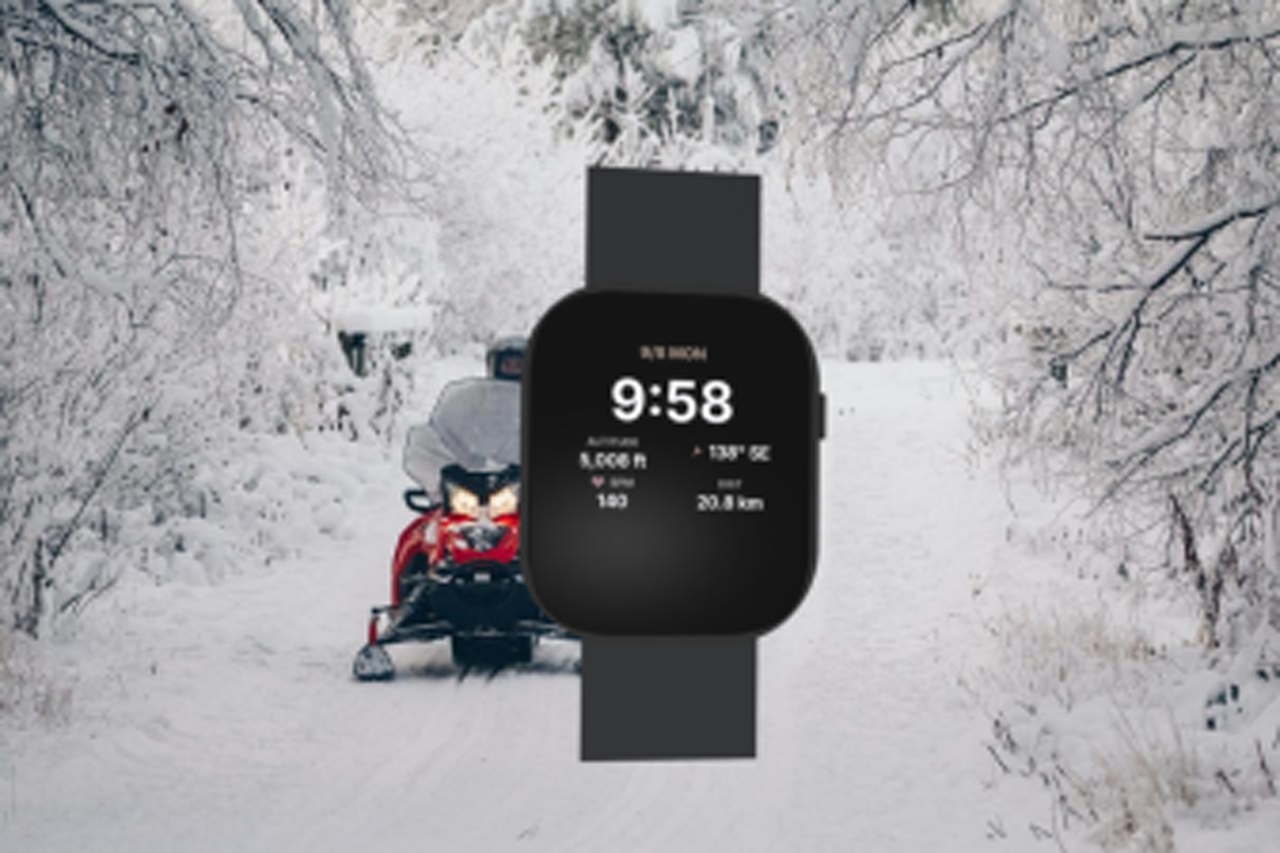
9:58
